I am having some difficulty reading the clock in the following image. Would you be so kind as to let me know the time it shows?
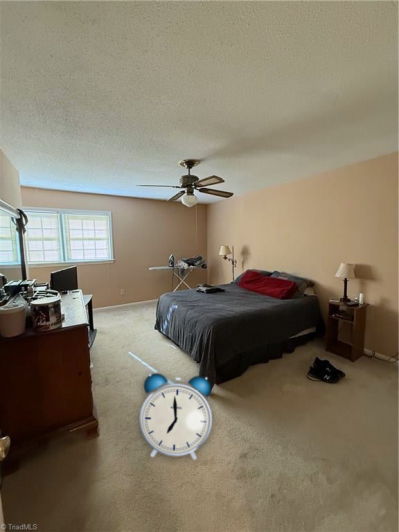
6:59
